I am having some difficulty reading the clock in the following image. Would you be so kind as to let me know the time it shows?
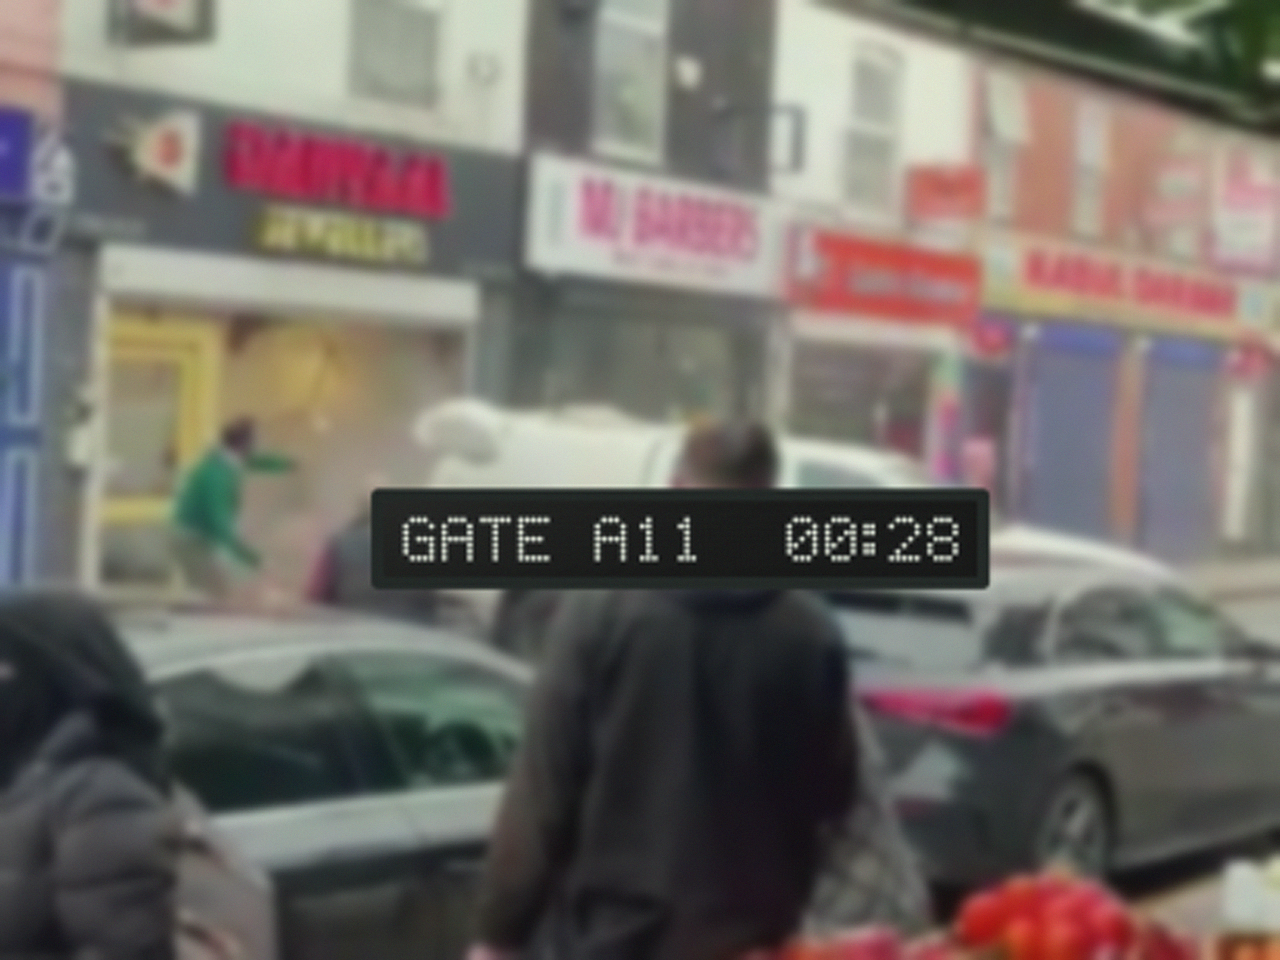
0:28
